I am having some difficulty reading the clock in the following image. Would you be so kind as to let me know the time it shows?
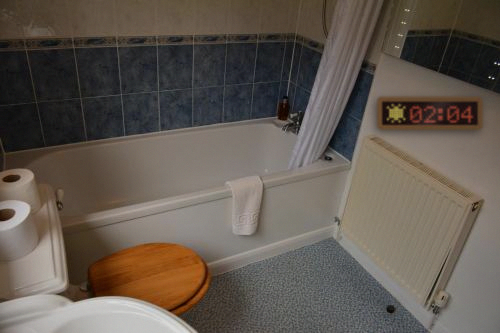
2:04
